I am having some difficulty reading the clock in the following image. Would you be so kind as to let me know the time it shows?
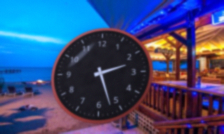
2:27
